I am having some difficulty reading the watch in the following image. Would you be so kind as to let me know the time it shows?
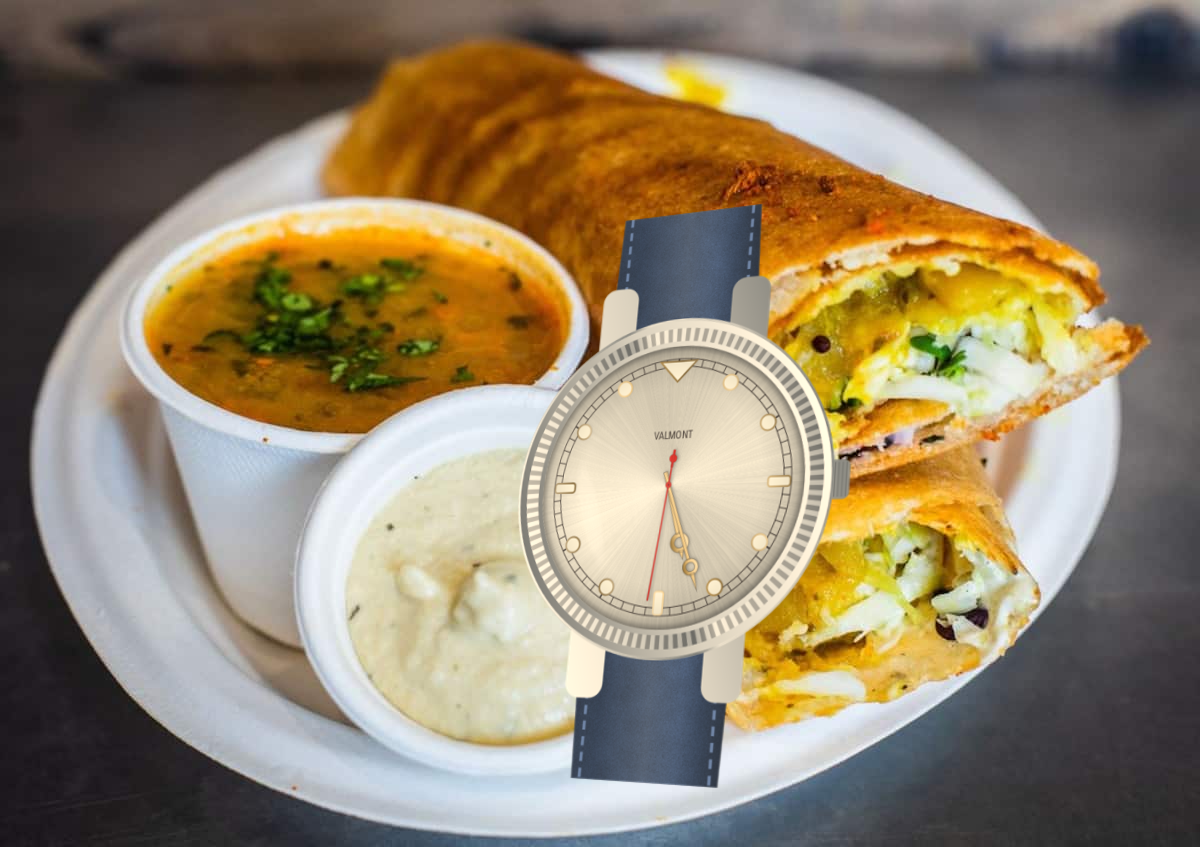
5:26:31
